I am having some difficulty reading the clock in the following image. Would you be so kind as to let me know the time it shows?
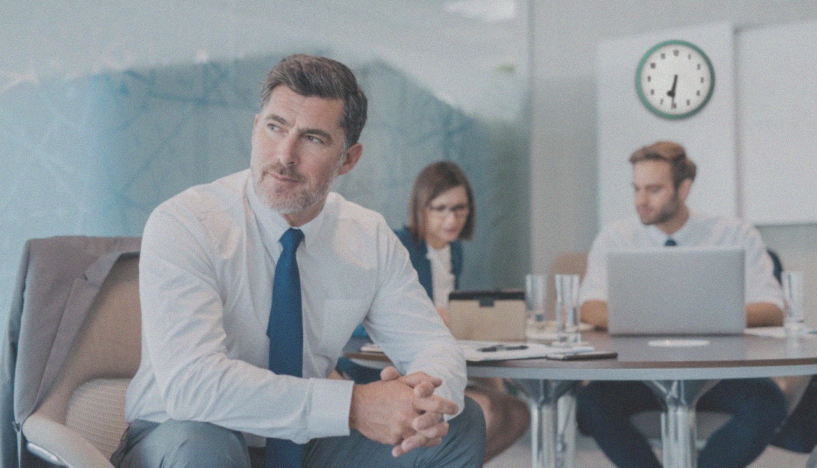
6:31
